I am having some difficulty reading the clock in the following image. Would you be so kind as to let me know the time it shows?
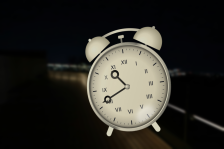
10:41
